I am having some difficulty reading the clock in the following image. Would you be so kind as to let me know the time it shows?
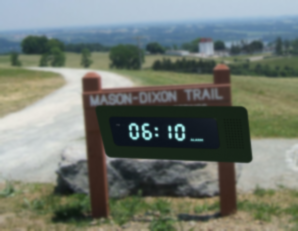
6:10
